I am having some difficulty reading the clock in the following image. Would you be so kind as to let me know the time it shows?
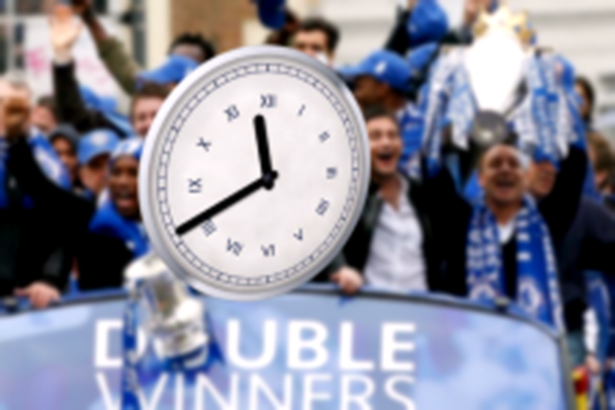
11:41
